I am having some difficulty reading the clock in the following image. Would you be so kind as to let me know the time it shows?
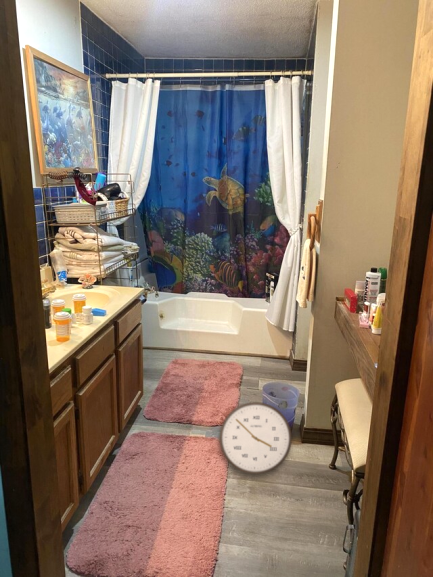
3:52
